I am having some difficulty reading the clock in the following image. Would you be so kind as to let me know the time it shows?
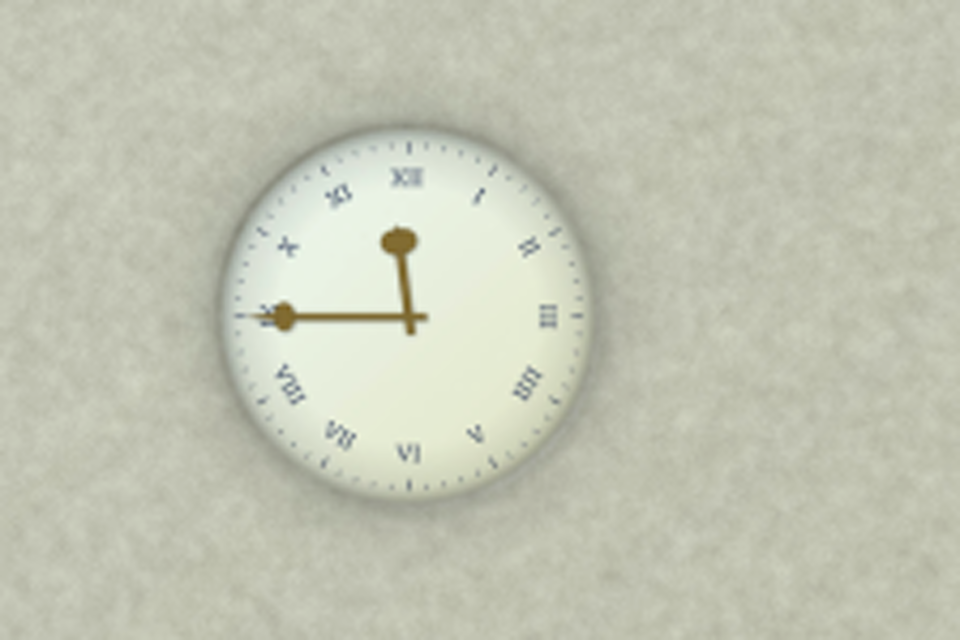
11:45
